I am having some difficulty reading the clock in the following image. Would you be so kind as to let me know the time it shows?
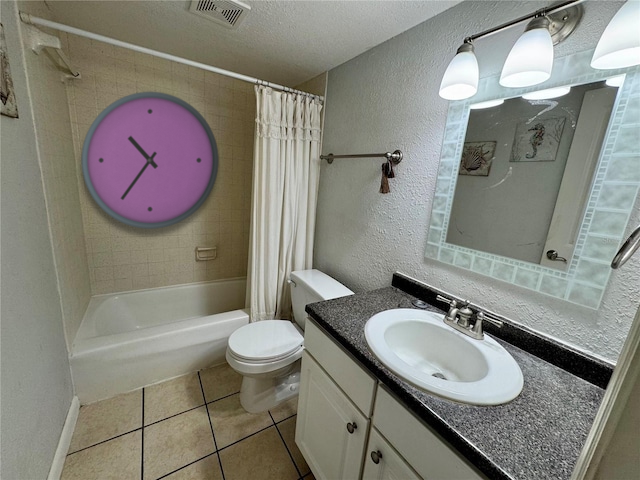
10:36
